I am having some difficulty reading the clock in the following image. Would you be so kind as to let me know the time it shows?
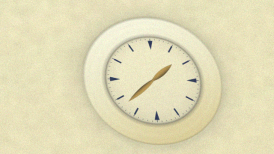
1:38
